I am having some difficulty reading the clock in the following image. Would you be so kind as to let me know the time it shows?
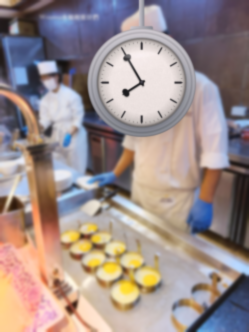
7:55
